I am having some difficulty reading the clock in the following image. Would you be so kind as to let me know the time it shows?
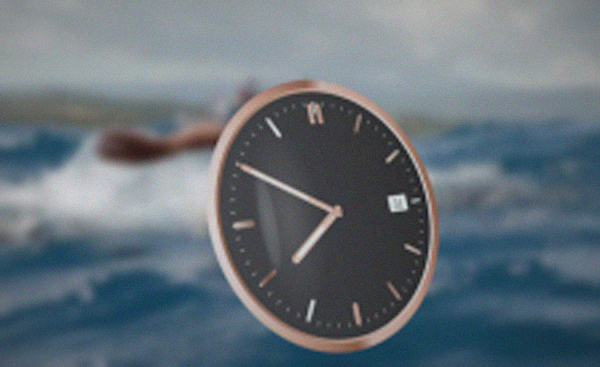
7:50
